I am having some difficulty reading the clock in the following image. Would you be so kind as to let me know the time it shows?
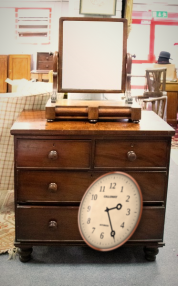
2:25
